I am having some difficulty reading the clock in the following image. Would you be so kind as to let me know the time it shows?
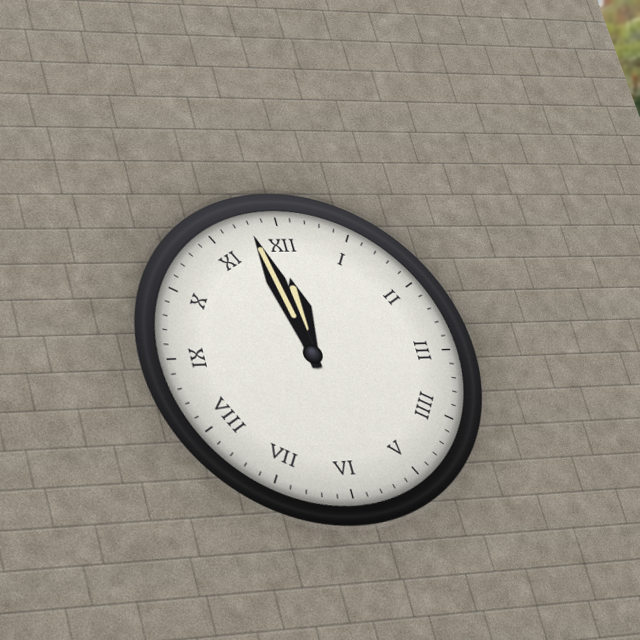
11:58
